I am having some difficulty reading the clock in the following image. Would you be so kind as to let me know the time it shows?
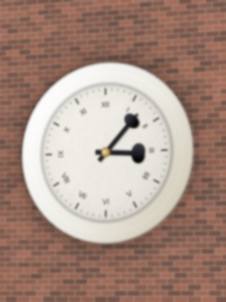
3:07
